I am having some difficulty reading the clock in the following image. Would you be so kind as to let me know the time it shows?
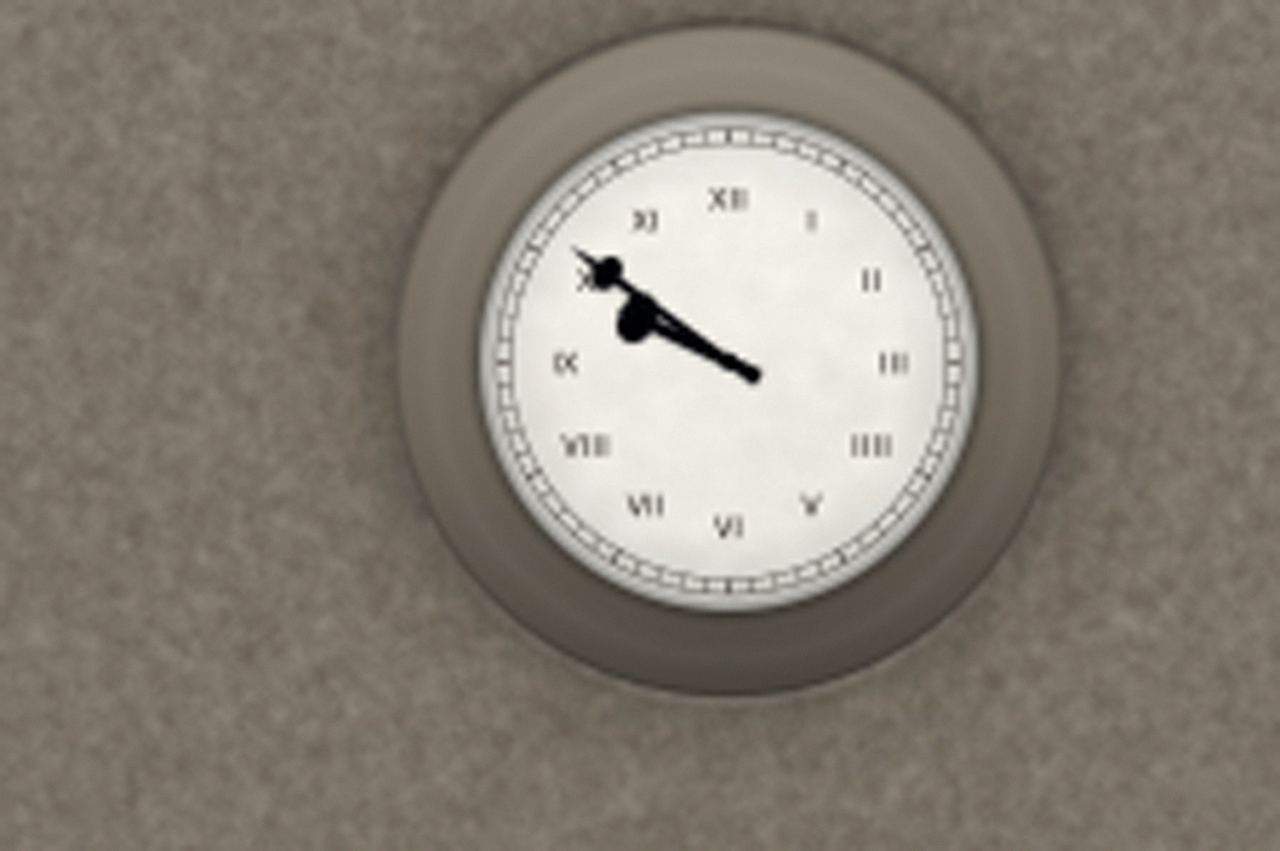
9:51
